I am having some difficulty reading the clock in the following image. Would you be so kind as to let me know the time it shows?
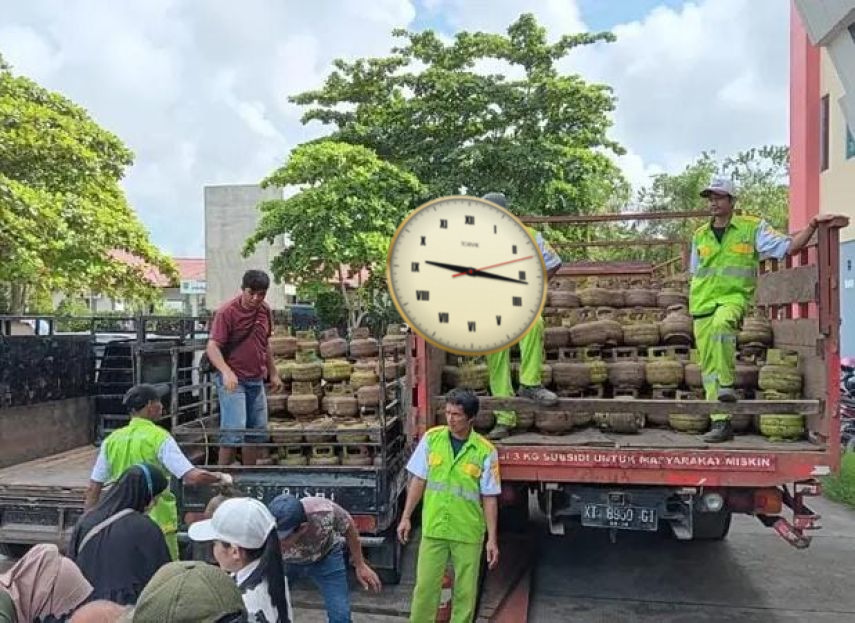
9:16:12
